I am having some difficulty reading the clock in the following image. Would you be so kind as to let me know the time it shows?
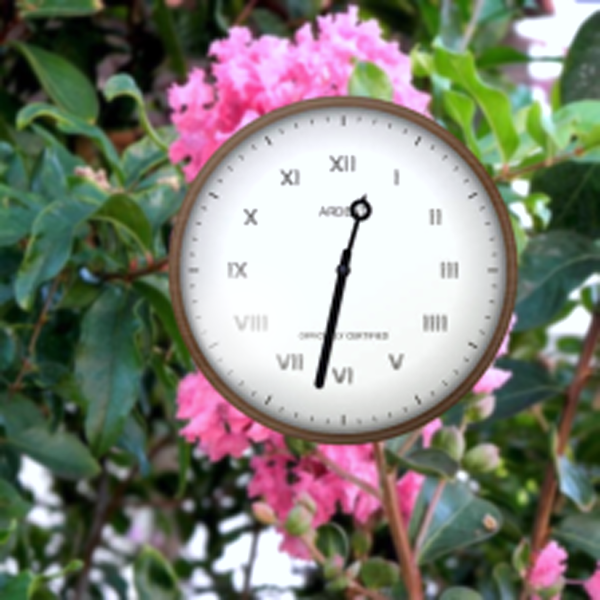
12:32
